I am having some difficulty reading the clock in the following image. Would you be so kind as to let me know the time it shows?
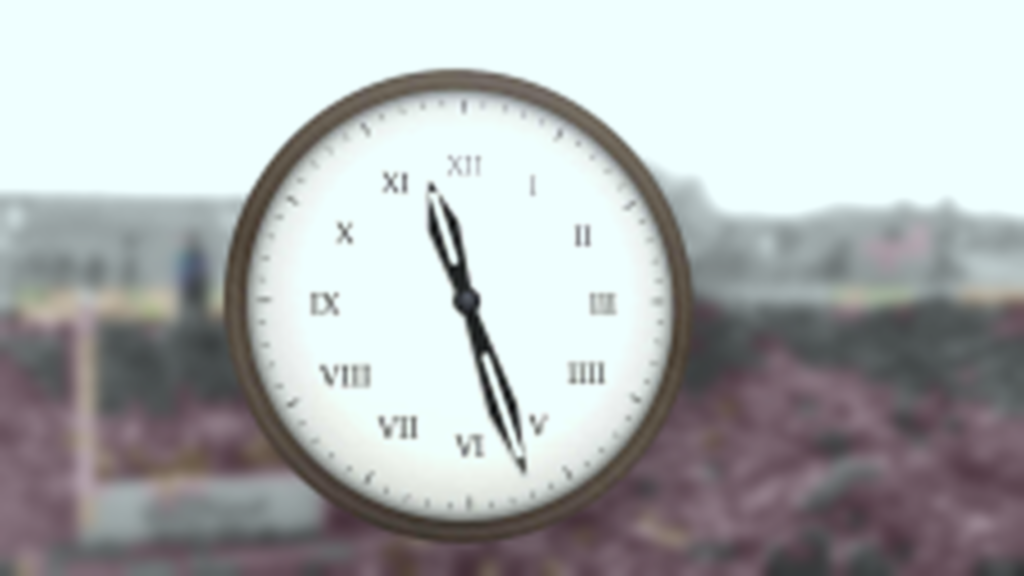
11:27
